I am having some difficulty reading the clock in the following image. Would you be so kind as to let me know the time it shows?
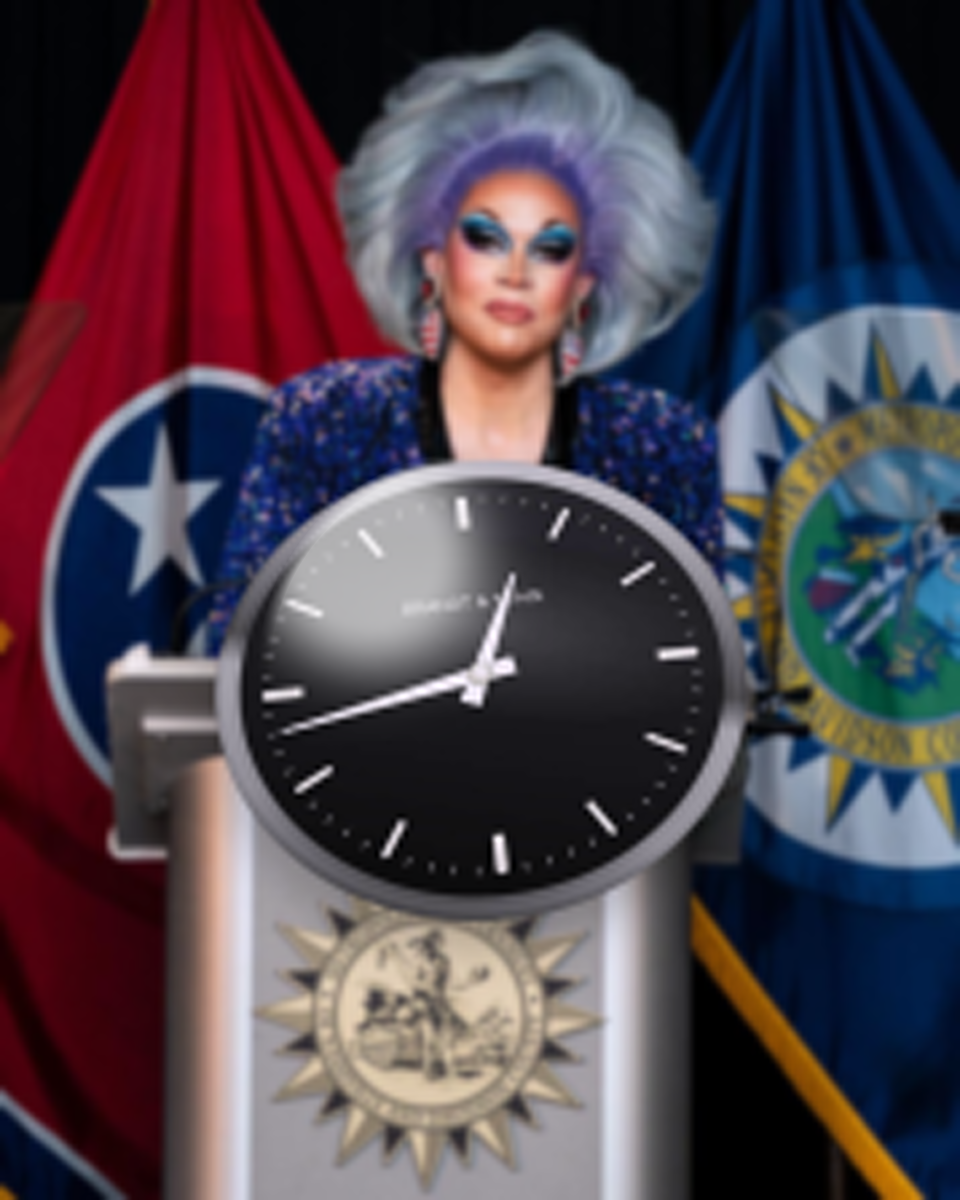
12:43
